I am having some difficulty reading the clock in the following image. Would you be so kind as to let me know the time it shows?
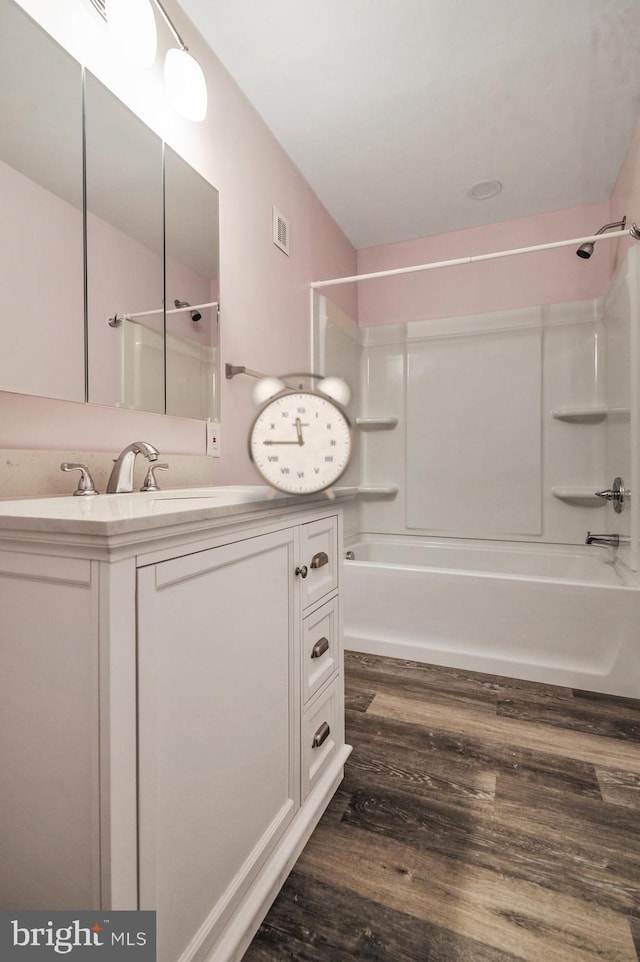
11:45
